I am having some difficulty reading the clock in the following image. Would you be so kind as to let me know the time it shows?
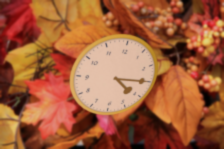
4:15
